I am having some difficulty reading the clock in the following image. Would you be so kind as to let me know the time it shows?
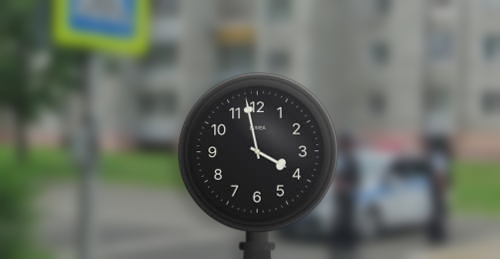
3:58
